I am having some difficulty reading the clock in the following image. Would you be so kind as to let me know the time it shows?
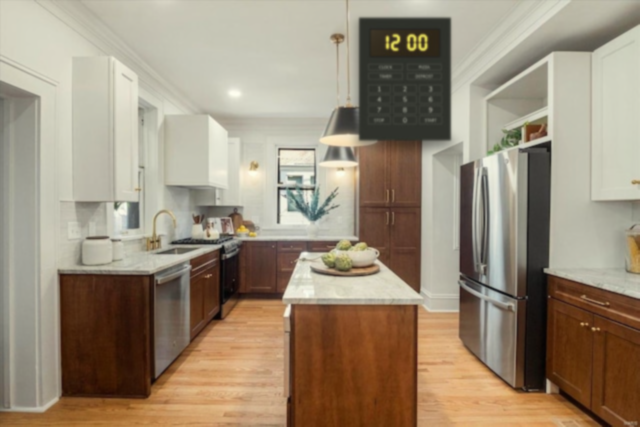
12:00
